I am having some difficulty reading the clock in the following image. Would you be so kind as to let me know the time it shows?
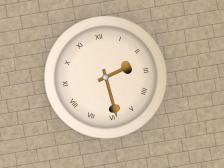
2:29
